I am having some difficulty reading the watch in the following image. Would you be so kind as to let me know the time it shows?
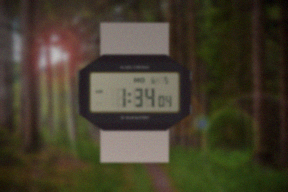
1:34:04
